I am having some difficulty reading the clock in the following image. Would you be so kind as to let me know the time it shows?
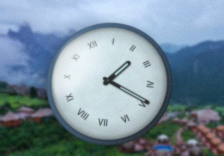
2:24
